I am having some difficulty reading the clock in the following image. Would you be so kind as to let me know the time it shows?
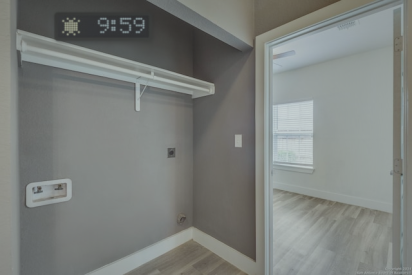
9:59
